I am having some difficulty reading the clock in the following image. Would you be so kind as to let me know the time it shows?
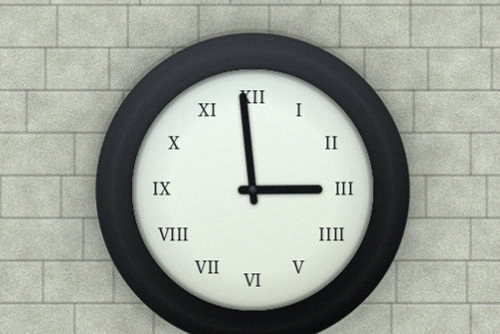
2:59
